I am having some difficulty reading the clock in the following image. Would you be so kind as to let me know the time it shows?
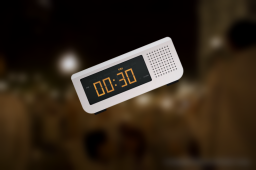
0:30
